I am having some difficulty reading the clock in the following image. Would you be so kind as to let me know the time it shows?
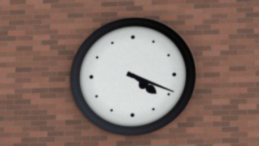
4:19
